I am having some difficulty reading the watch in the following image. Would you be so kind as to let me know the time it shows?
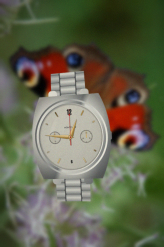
12:46
